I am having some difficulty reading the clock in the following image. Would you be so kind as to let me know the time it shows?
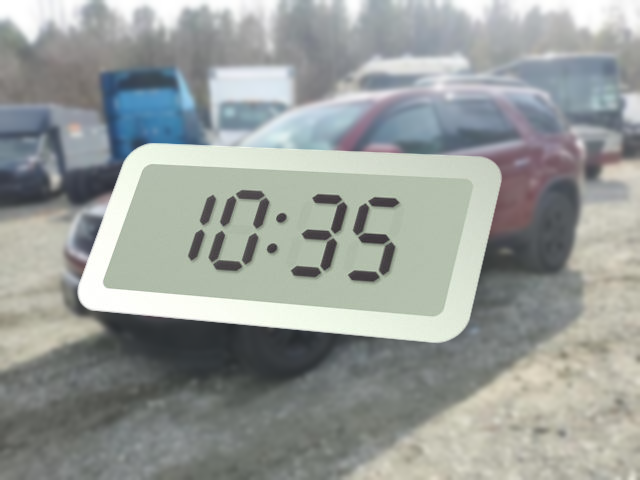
10:35
